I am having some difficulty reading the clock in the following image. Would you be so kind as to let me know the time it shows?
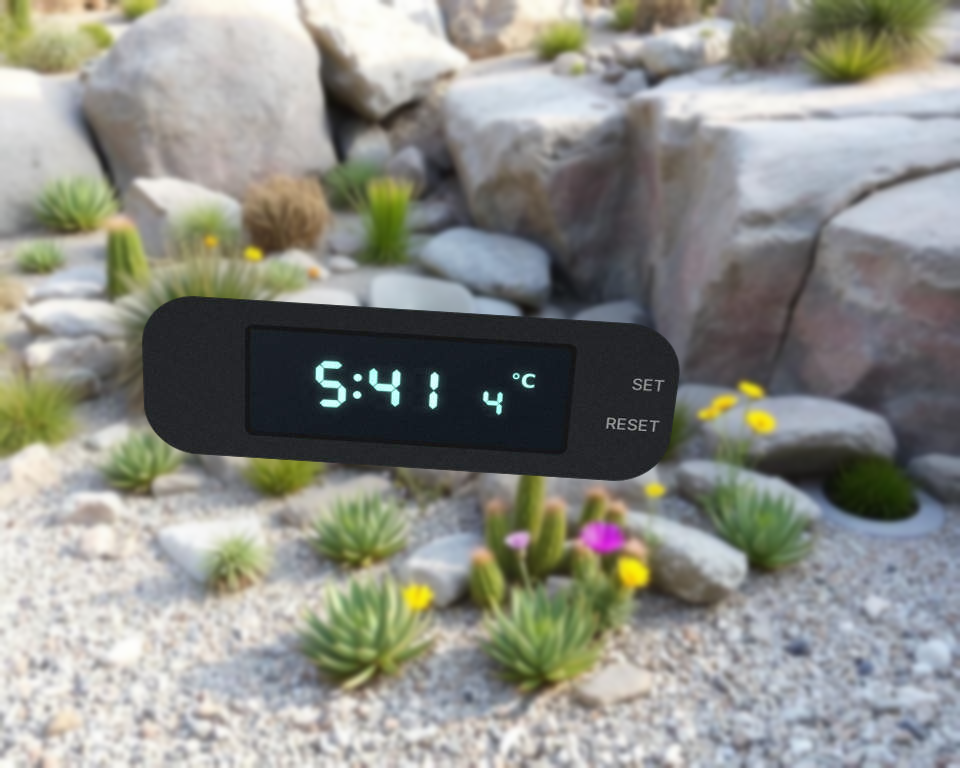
5:41
